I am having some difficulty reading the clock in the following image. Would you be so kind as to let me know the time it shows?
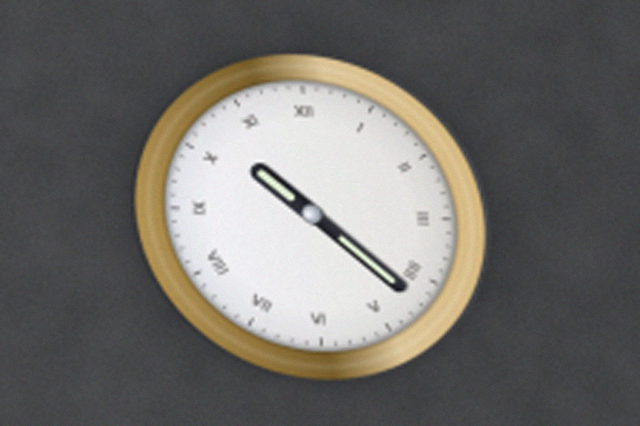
10:22
